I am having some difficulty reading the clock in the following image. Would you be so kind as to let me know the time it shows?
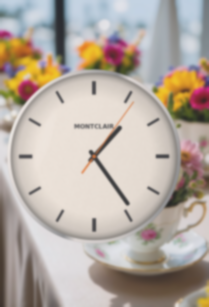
1:24:06
